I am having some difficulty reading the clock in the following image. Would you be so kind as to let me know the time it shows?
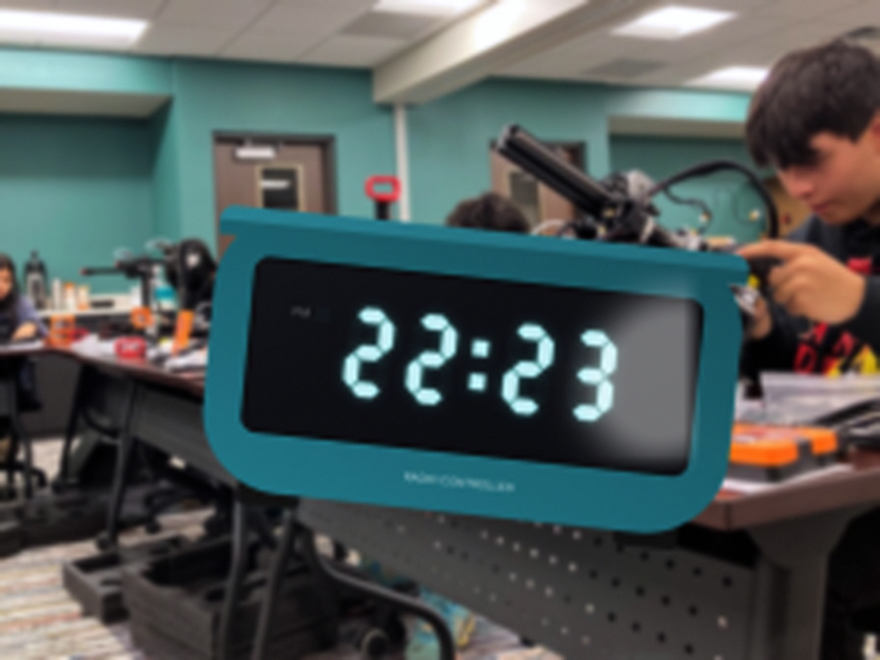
22:23
